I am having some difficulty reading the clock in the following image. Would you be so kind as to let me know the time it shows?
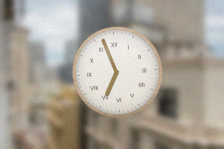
6:57
